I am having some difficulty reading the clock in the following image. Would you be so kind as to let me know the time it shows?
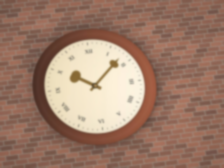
10:08
